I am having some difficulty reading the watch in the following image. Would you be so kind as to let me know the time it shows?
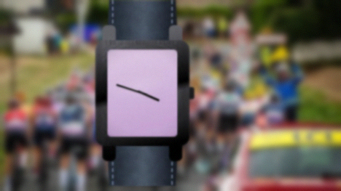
3:48
